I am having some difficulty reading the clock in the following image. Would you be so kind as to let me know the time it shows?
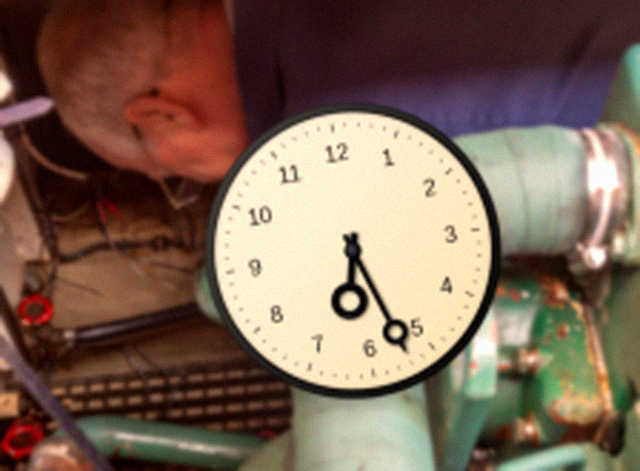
6:27
